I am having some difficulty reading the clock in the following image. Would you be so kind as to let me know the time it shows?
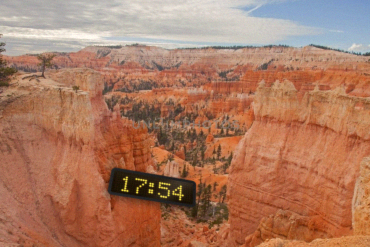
17:54
